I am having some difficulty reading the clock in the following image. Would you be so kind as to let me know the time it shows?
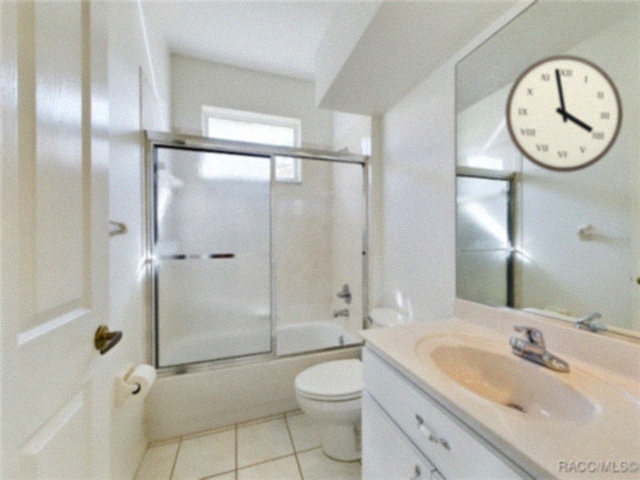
3:58
